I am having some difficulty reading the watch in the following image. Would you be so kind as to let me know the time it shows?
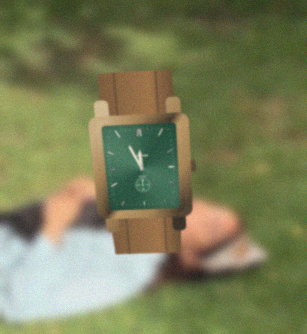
11:56
